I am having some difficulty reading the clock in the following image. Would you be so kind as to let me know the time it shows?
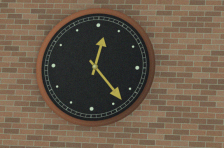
12:23
